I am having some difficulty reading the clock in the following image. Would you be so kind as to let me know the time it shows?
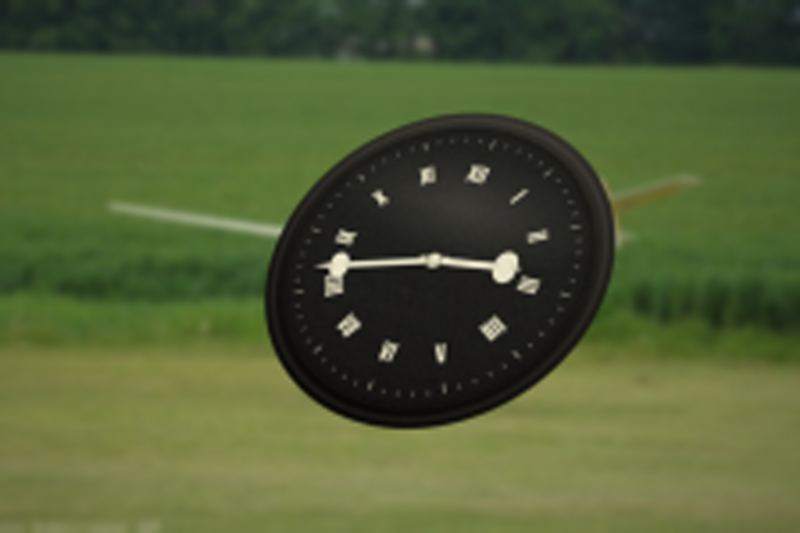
2:42
